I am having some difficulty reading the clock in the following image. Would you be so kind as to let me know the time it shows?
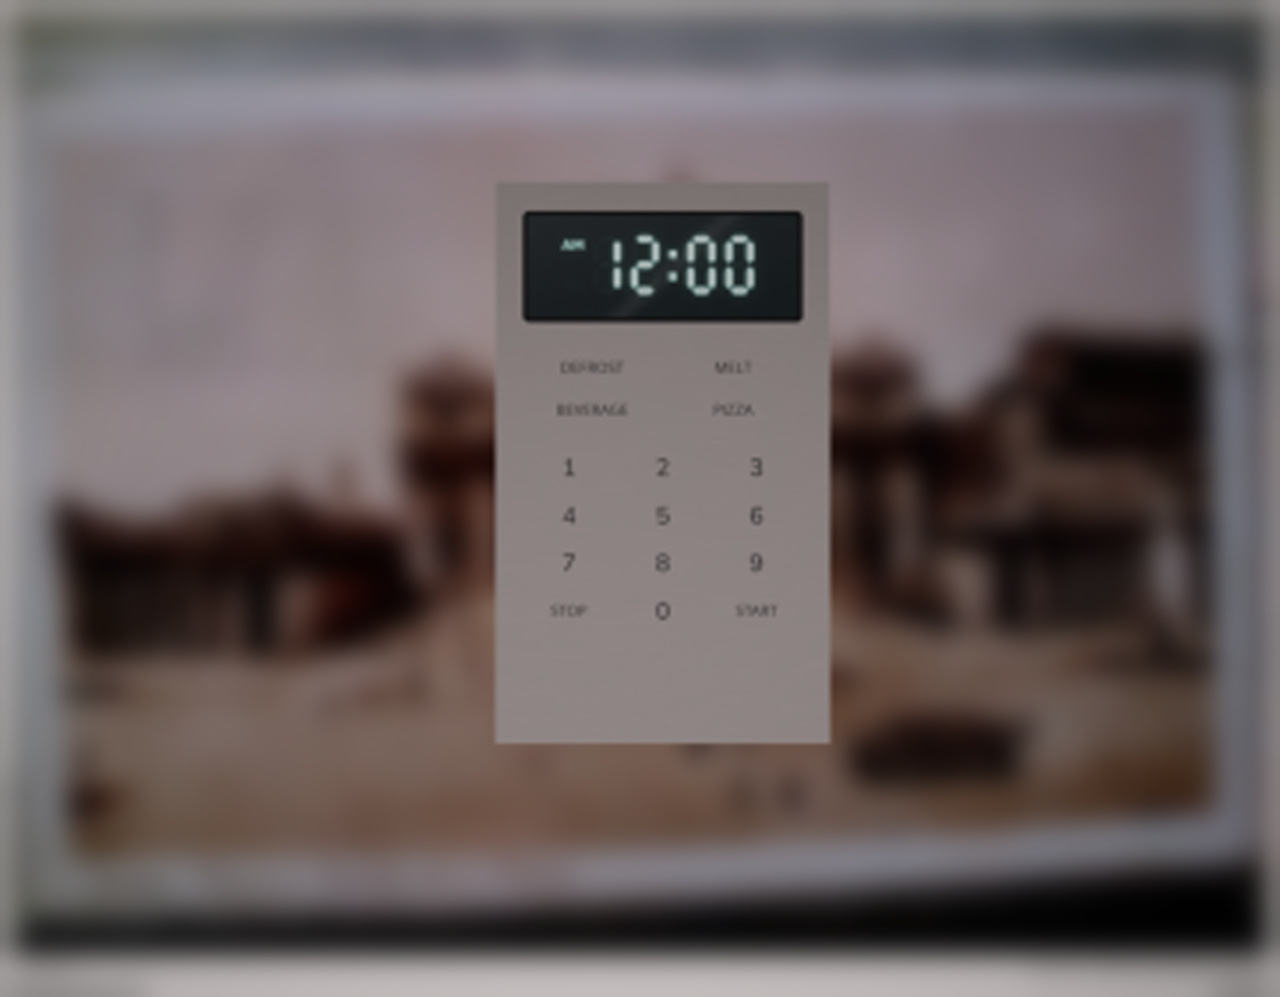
12:00
